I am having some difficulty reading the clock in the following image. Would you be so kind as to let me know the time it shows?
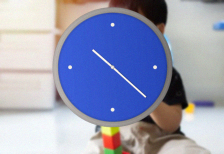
10:22
